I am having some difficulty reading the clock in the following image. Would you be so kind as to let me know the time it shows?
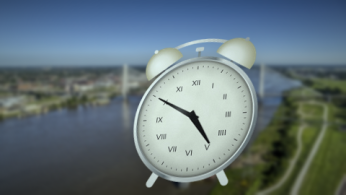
4:50
